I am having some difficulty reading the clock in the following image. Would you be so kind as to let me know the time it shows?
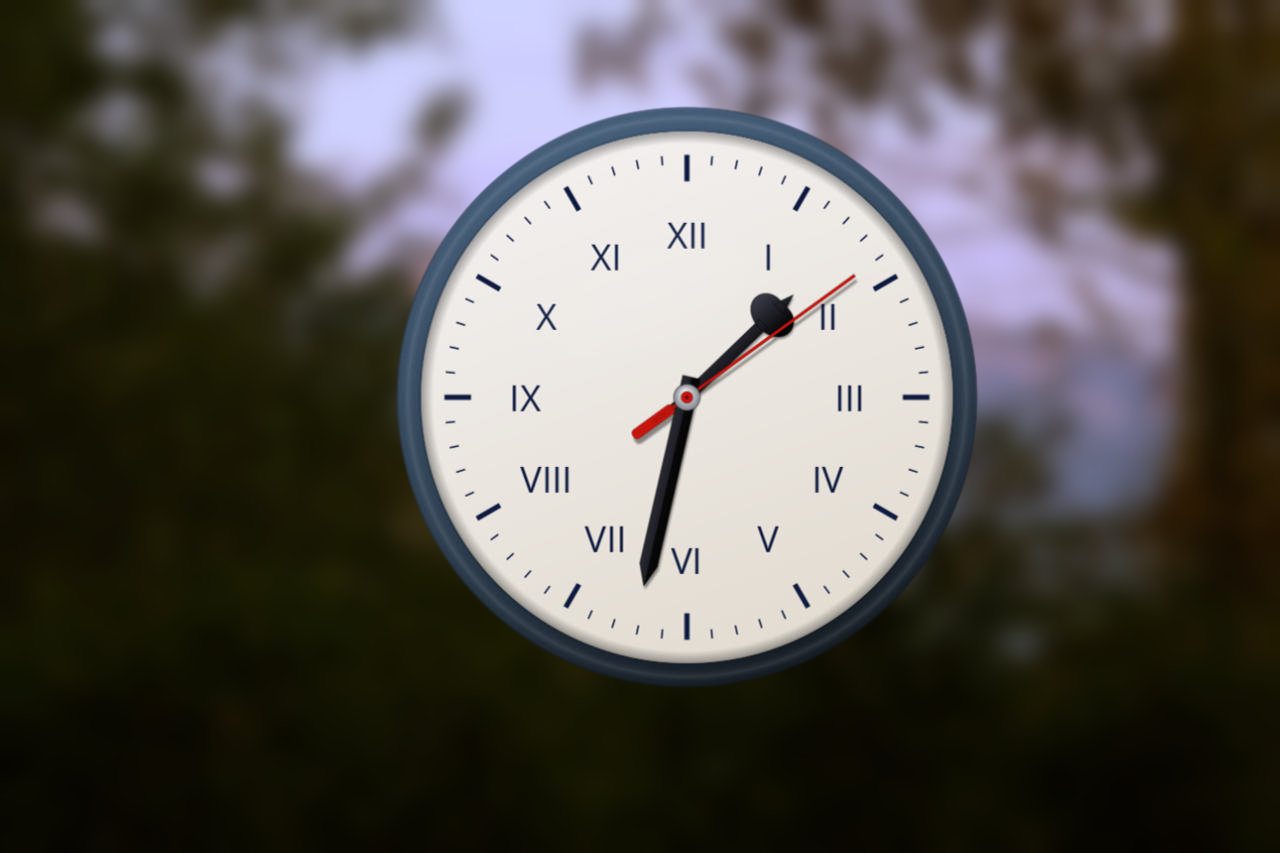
1:32:09
